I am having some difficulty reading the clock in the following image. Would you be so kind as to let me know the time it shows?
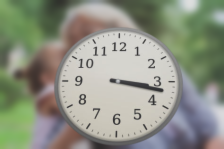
3:17
